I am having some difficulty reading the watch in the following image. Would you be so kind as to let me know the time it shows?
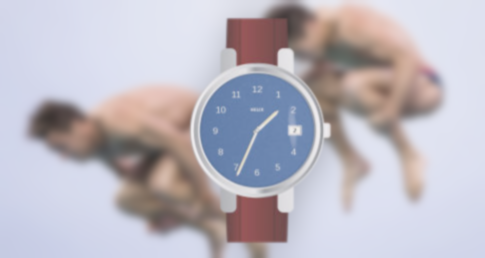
1:34
